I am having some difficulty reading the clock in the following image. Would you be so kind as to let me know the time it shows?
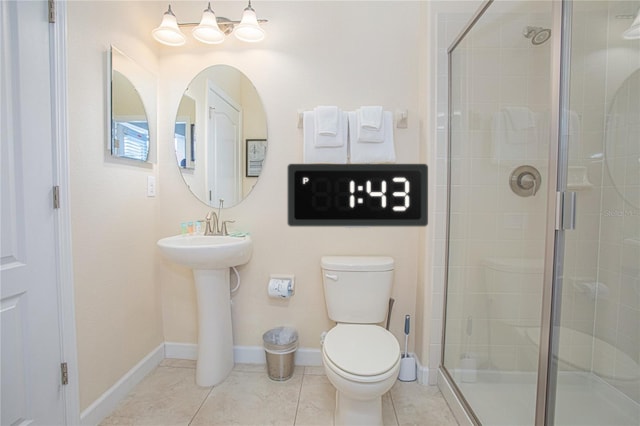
1:43
